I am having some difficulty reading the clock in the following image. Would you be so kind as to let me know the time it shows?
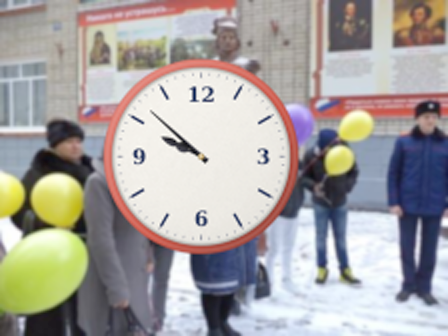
9:52
